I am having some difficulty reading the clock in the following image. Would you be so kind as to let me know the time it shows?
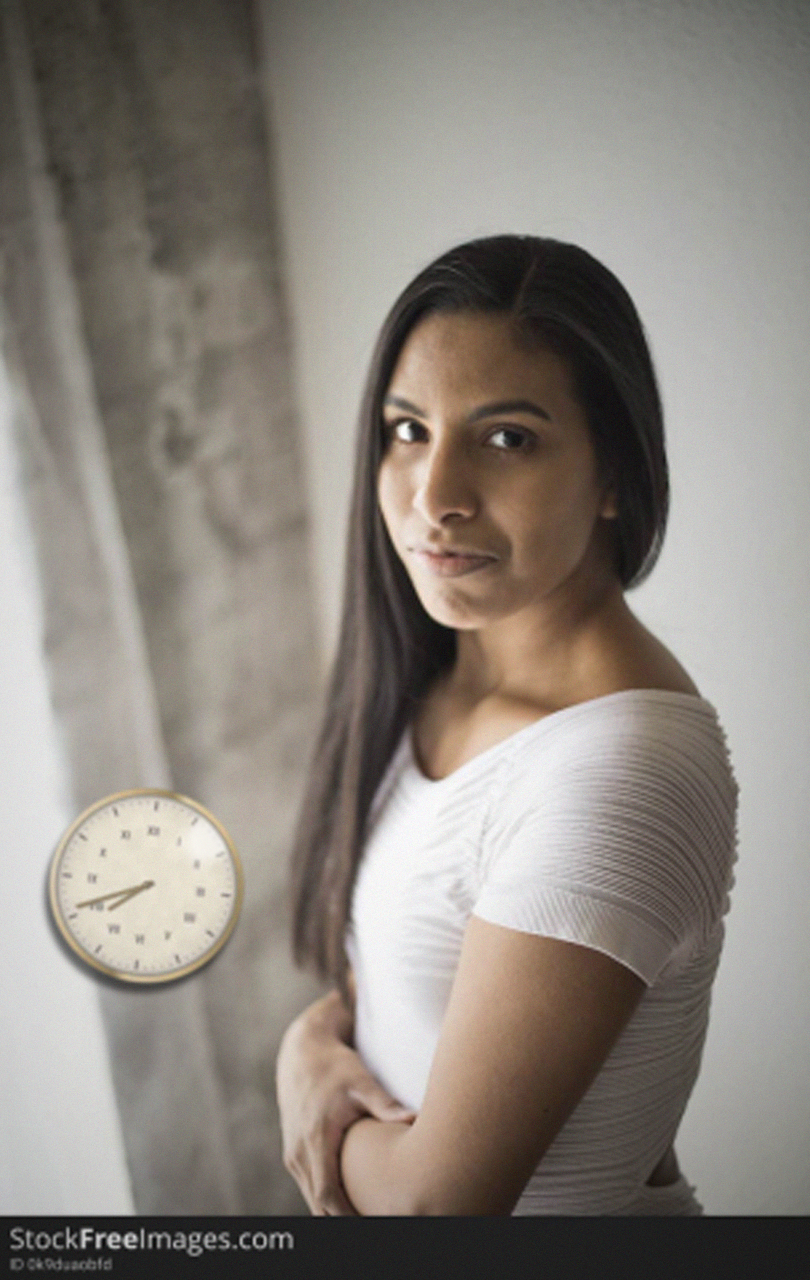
7:41
